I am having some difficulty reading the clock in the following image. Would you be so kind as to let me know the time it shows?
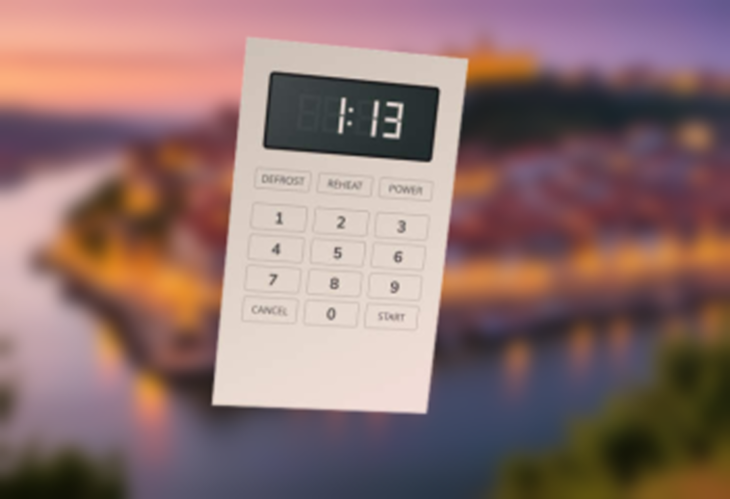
1:13
